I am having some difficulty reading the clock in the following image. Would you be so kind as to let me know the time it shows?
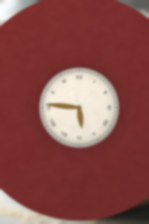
5:46
